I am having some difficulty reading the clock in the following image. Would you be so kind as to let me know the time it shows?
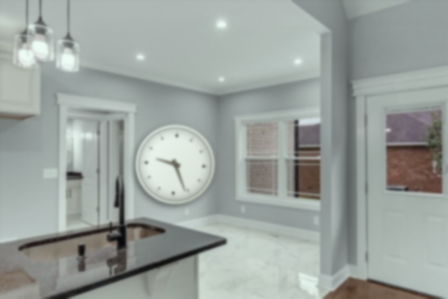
9:26
